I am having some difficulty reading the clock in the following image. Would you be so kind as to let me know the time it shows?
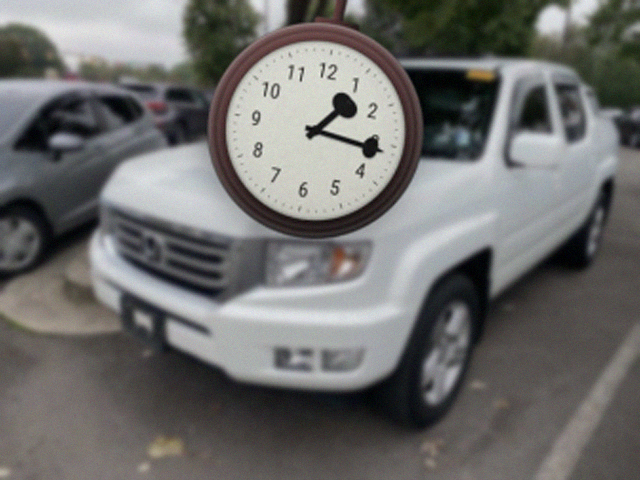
1:16
